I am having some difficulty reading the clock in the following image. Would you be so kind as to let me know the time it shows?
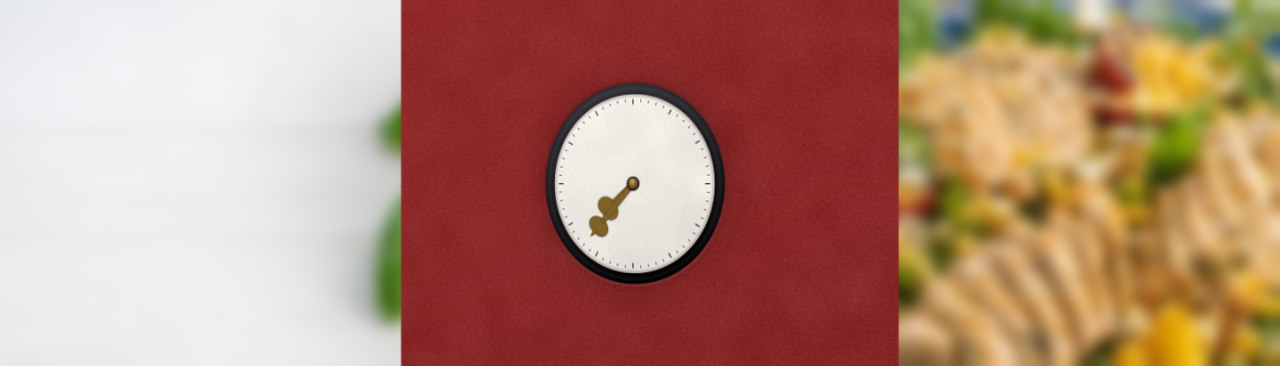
7:37
